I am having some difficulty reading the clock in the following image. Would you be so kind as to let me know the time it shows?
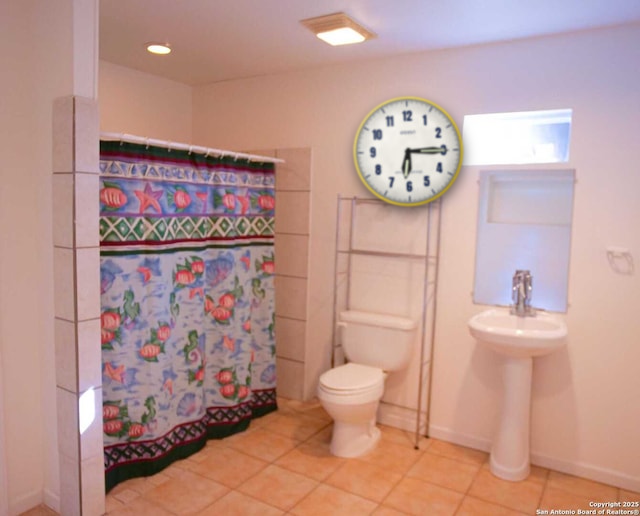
6:15
